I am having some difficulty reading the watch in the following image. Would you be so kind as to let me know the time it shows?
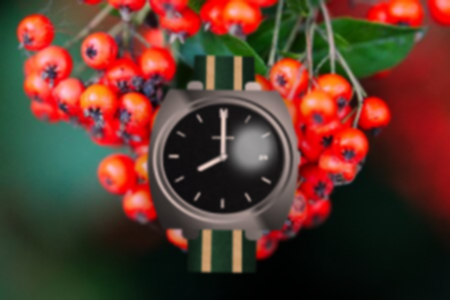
8:00
